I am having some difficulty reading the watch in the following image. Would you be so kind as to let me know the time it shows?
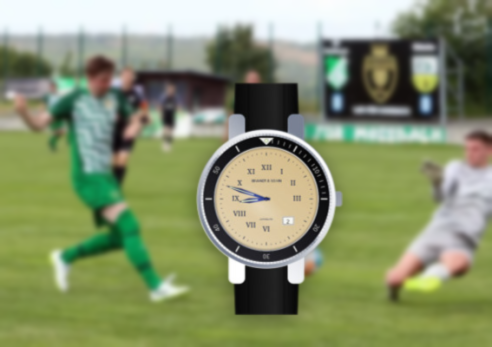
8:48
